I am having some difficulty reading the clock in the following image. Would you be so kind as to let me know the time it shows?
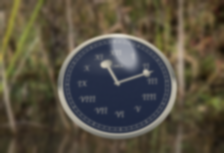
11:12
